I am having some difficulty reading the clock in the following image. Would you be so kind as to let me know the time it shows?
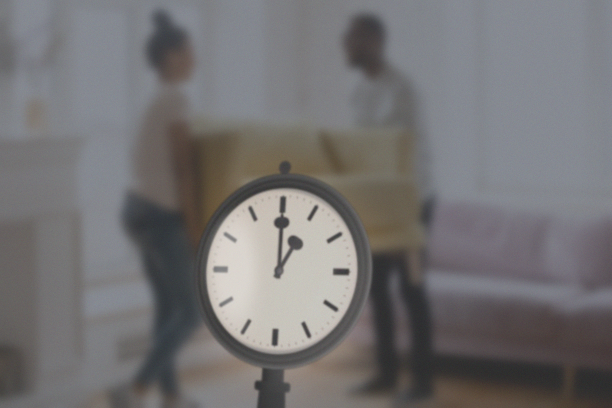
1:00
